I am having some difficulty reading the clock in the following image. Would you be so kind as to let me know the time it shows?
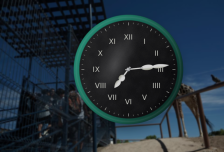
7:14
